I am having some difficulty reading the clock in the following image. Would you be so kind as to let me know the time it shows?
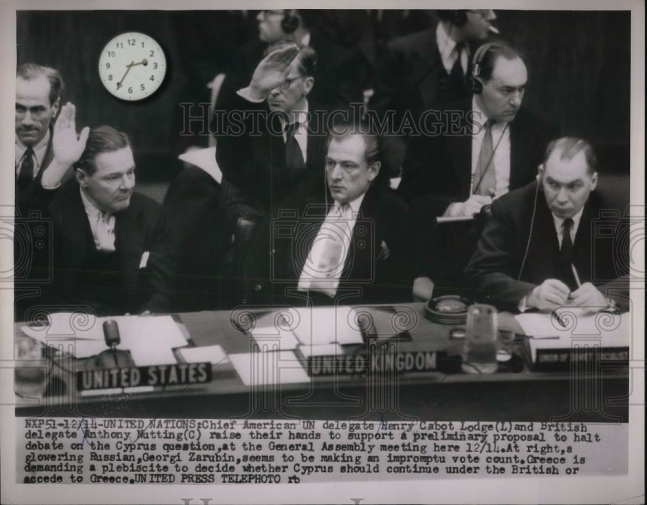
2:35
